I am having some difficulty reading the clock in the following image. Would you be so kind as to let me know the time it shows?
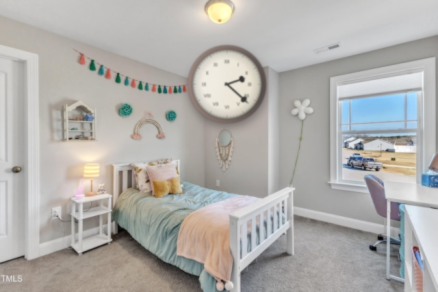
2:22
